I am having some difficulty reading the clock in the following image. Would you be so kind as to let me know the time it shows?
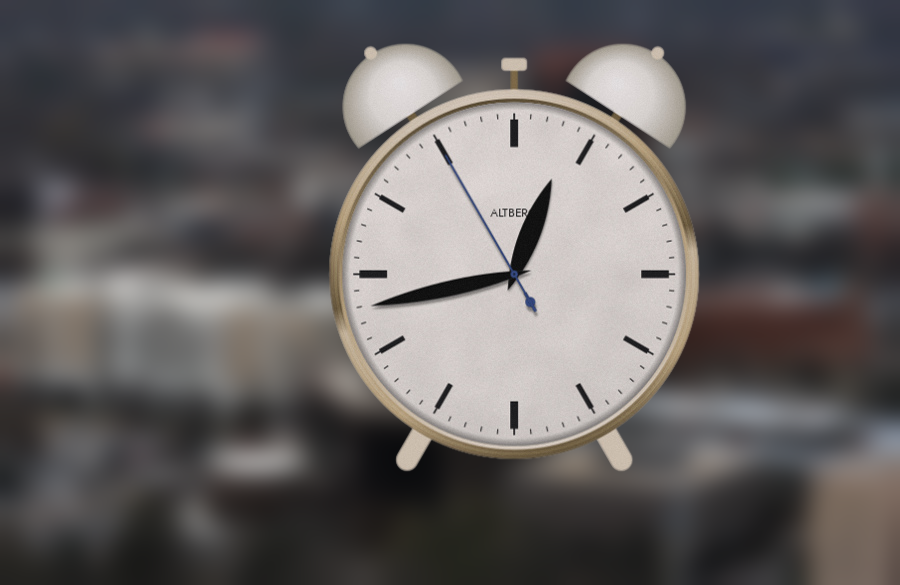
12:42:55
